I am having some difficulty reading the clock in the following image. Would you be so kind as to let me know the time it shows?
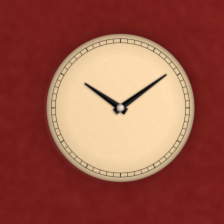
10:09
